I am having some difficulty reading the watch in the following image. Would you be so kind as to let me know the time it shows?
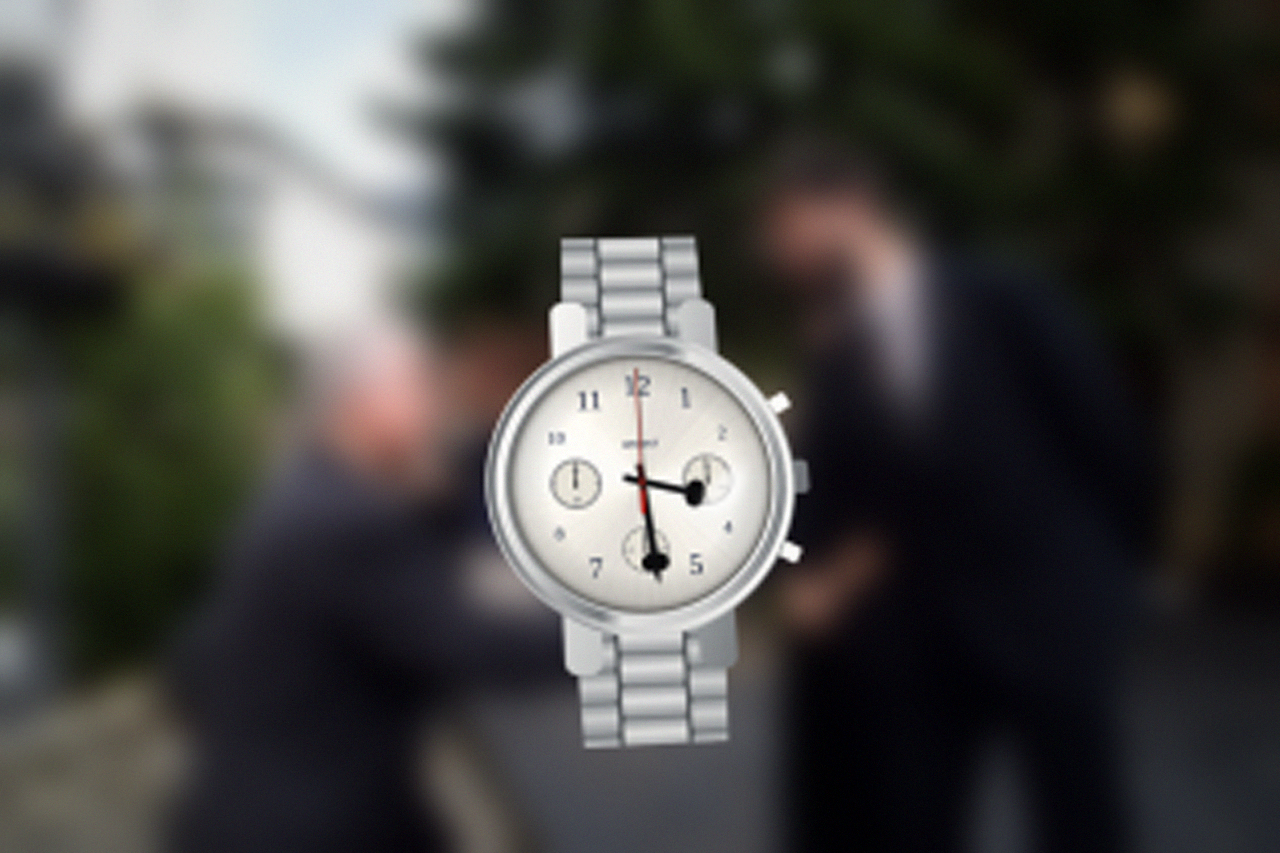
3:29
